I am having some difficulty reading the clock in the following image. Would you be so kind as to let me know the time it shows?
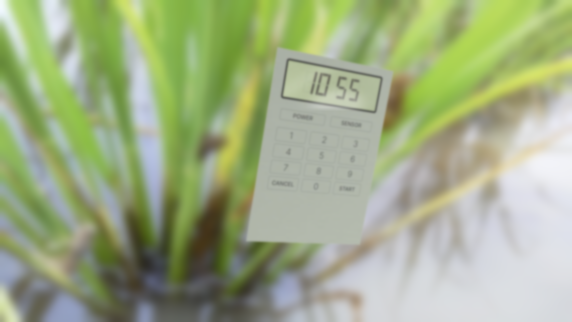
10:55
